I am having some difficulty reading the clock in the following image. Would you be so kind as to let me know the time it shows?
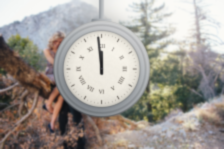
11:59
